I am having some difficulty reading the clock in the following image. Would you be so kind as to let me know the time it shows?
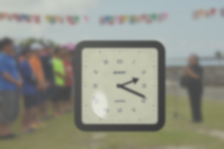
2:19
